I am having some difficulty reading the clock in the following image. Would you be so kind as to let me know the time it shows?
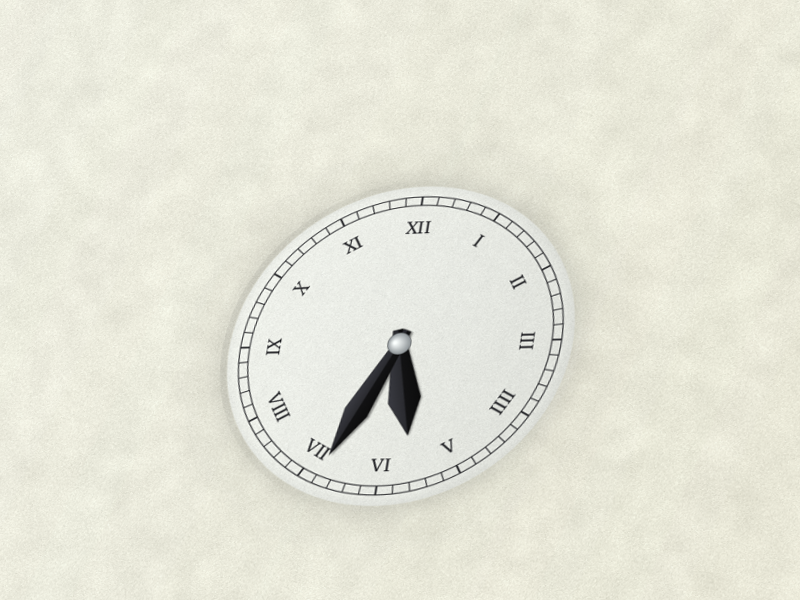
5:34
